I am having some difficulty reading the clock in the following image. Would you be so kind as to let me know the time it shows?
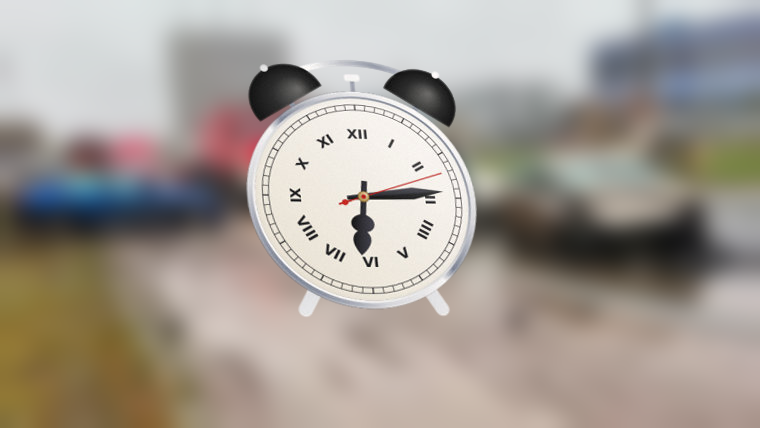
6:14:12
